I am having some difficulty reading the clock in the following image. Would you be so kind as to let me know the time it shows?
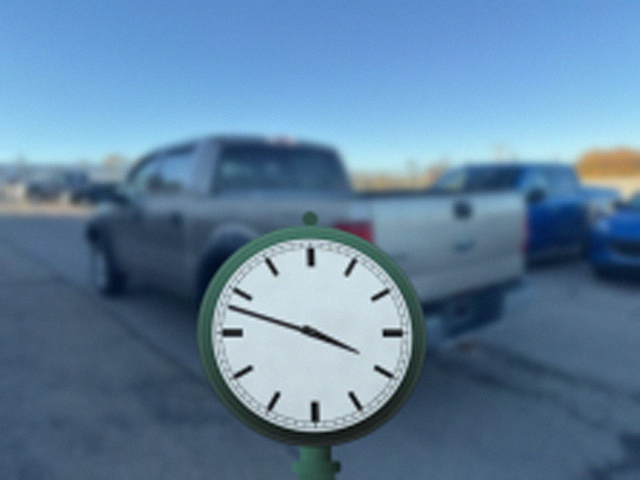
3:48
